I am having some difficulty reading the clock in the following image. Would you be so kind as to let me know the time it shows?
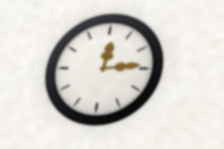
12:14
